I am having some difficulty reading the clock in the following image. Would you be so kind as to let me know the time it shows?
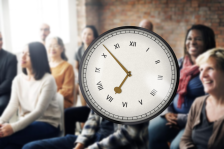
6:52
